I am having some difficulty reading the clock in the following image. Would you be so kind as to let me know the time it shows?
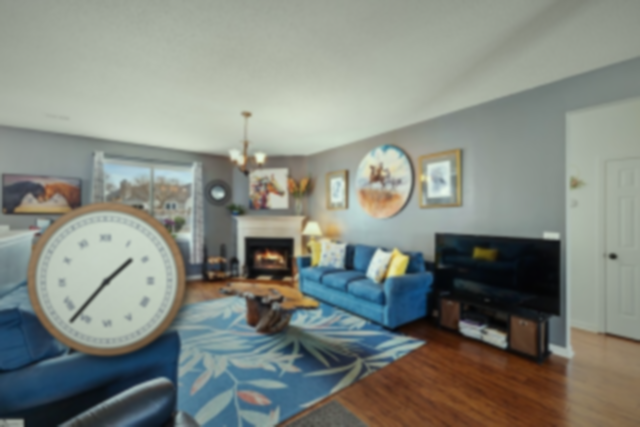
1:37
